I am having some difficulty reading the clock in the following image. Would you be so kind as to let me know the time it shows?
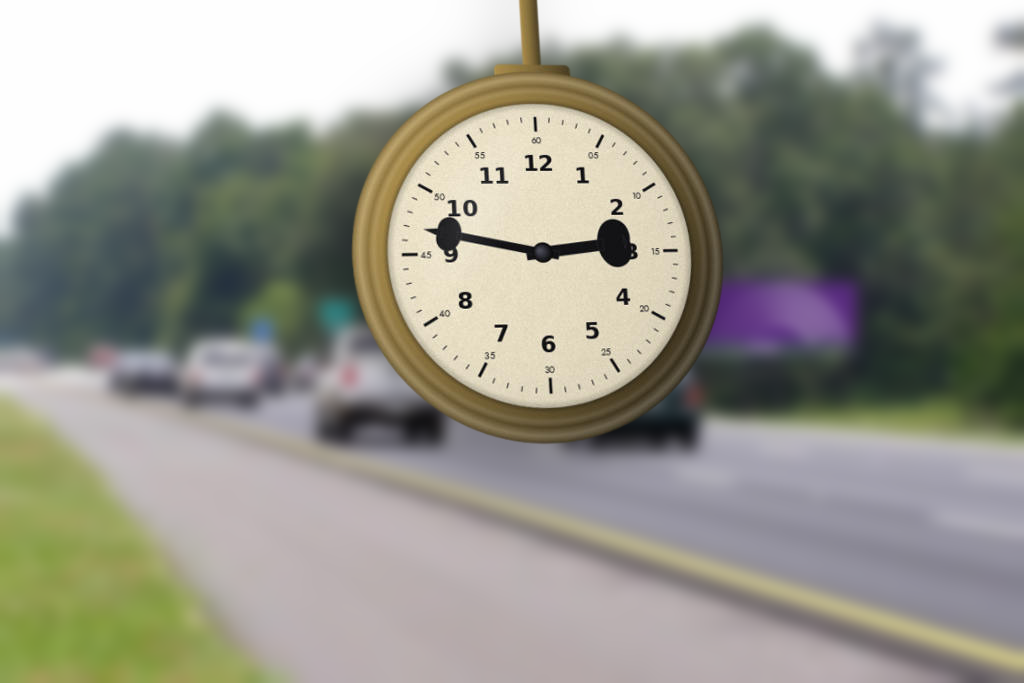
2:47
